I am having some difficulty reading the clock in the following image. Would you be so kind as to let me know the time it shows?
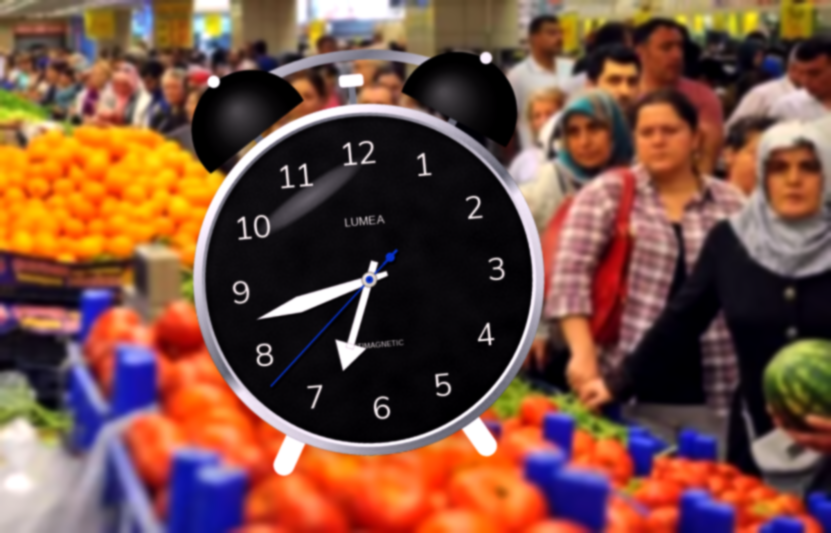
6:42:38
